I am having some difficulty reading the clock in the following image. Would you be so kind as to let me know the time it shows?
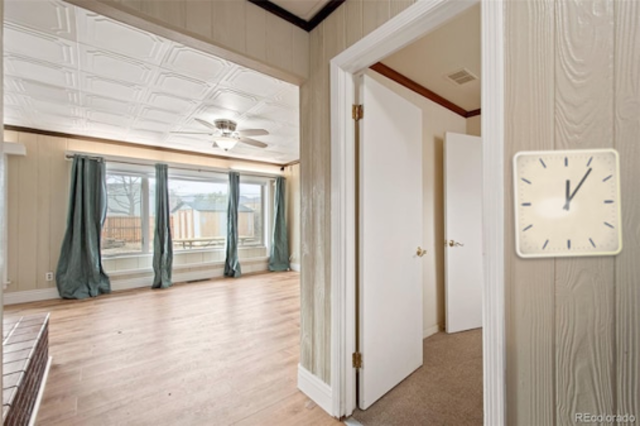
12:06
